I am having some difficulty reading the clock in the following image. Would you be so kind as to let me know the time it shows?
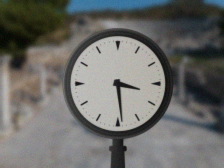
3:29
